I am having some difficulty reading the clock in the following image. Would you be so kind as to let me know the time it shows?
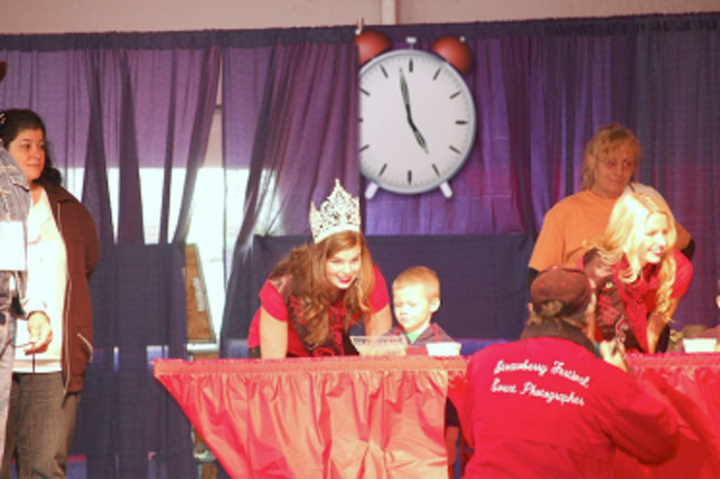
4:58
